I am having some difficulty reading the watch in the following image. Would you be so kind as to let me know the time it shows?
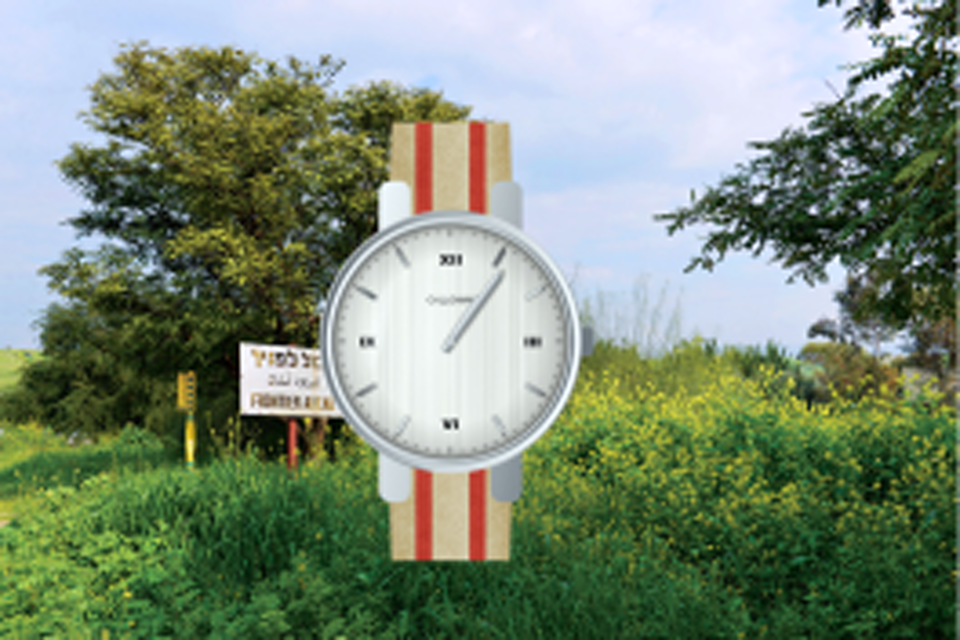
1:06
